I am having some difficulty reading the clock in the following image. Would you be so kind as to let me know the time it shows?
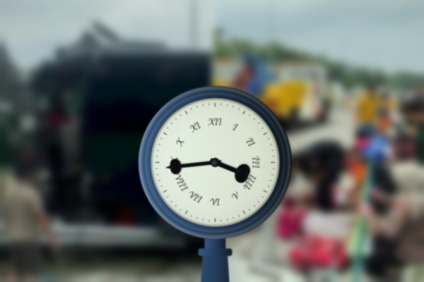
3:44
